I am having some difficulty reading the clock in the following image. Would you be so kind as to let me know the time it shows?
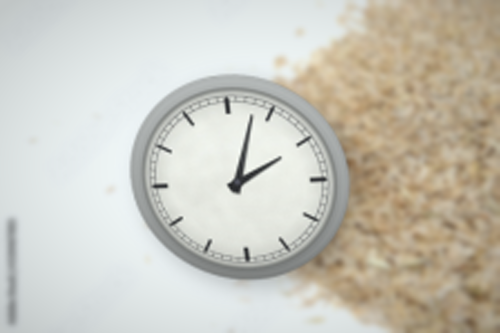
2:03
